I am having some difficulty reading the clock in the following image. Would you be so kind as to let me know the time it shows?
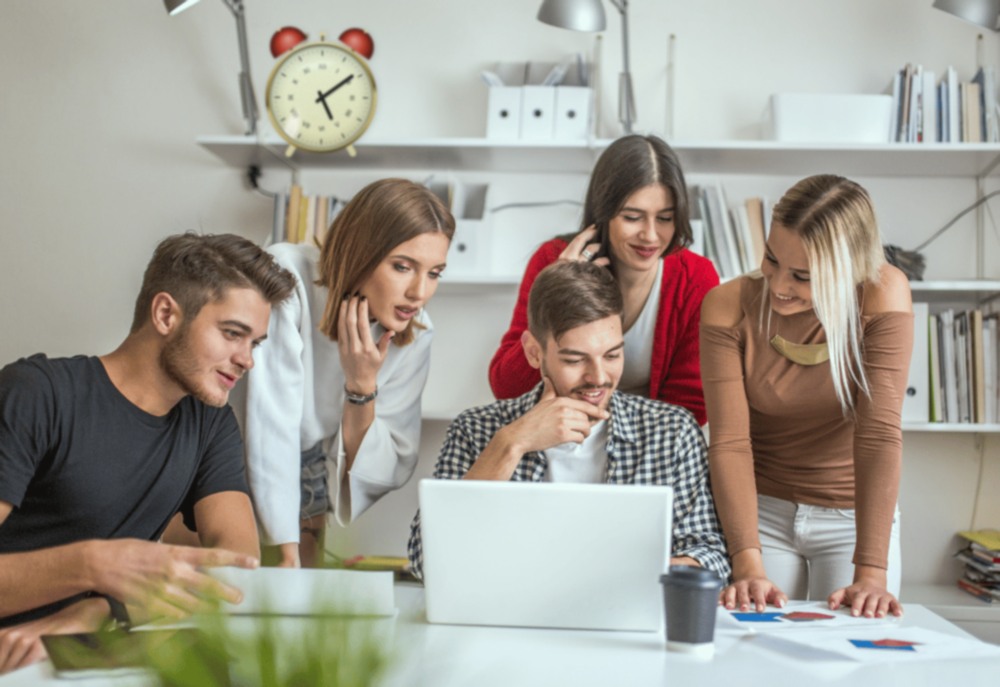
5:09
